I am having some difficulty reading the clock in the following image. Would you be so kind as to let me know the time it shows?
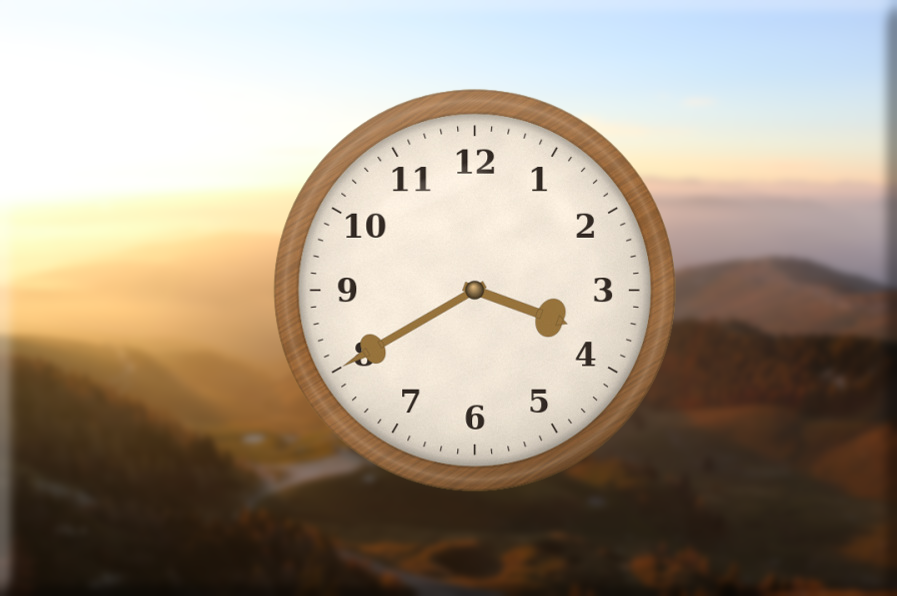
3:40
